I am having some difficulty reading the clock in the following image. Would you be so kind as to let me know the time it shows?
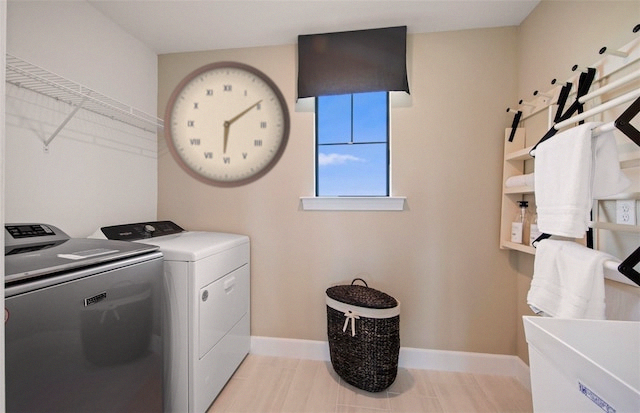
6:09
